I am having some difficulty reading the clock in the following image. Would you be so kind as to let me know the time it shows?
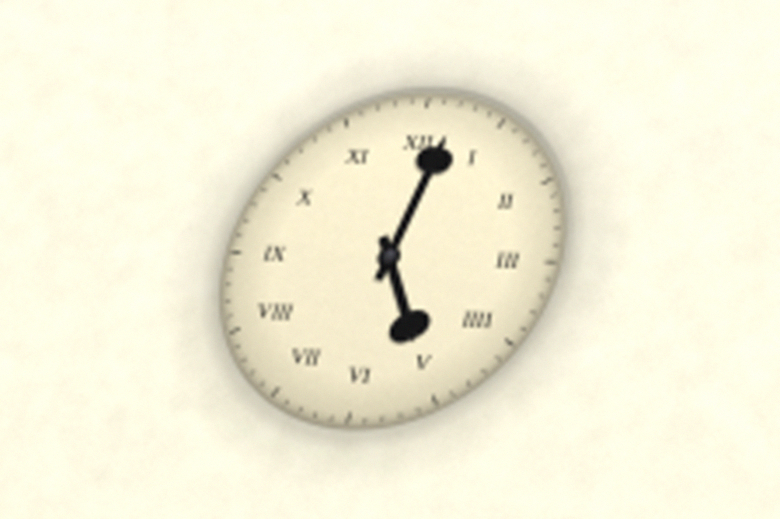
5:02
